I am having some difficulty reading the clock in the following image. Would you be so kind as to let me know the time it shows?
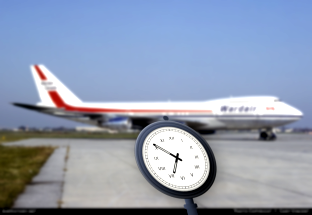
6:51
